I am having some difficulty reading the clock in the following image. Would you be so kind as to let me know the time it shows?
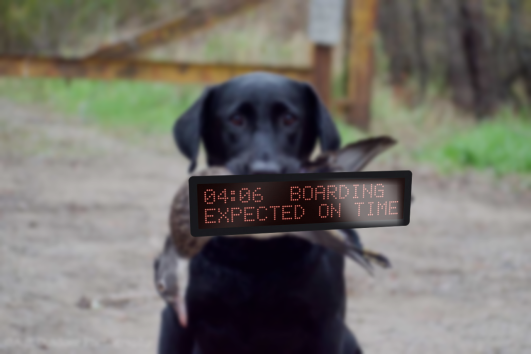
4:06
